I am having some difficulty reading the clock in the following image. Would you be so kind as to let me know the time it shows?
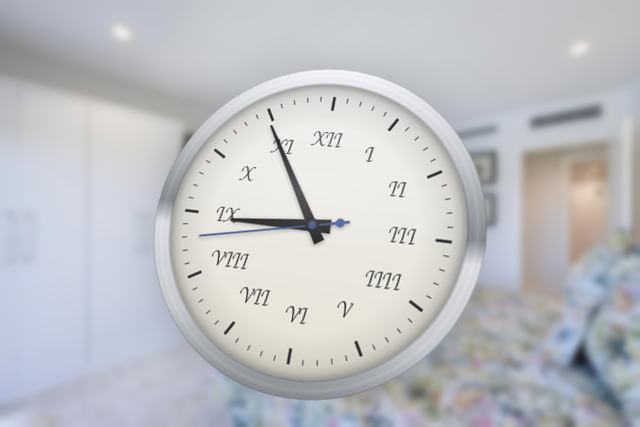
8:54:43
